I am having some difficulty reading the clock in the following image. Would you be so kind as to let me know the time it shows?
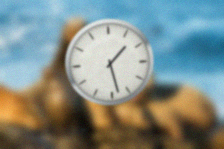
1:28
